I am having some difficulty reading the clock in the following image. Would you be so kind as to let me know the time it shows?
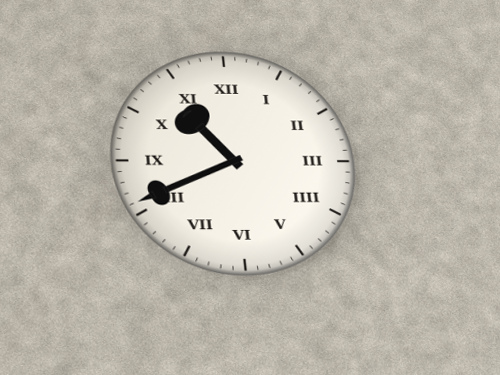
10:41
